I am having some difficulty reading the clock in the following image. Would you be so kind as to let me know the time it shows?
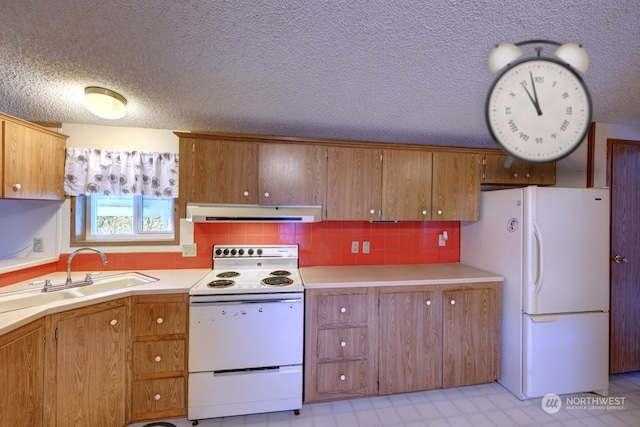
10:58
